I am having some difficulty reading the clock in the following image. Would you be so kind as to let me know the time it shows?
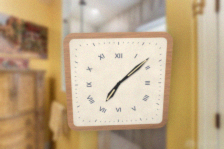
7:08
